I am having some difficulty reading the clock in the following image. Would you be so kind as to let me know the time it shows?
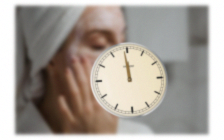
11:59
